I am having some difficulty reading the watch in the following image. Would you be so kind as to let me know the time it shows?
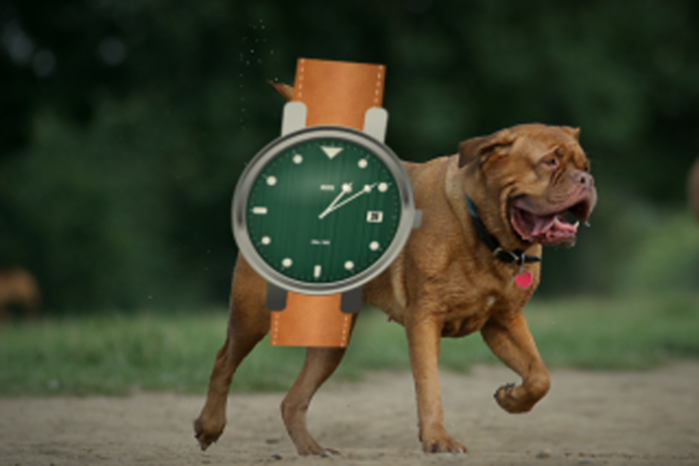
1:09
